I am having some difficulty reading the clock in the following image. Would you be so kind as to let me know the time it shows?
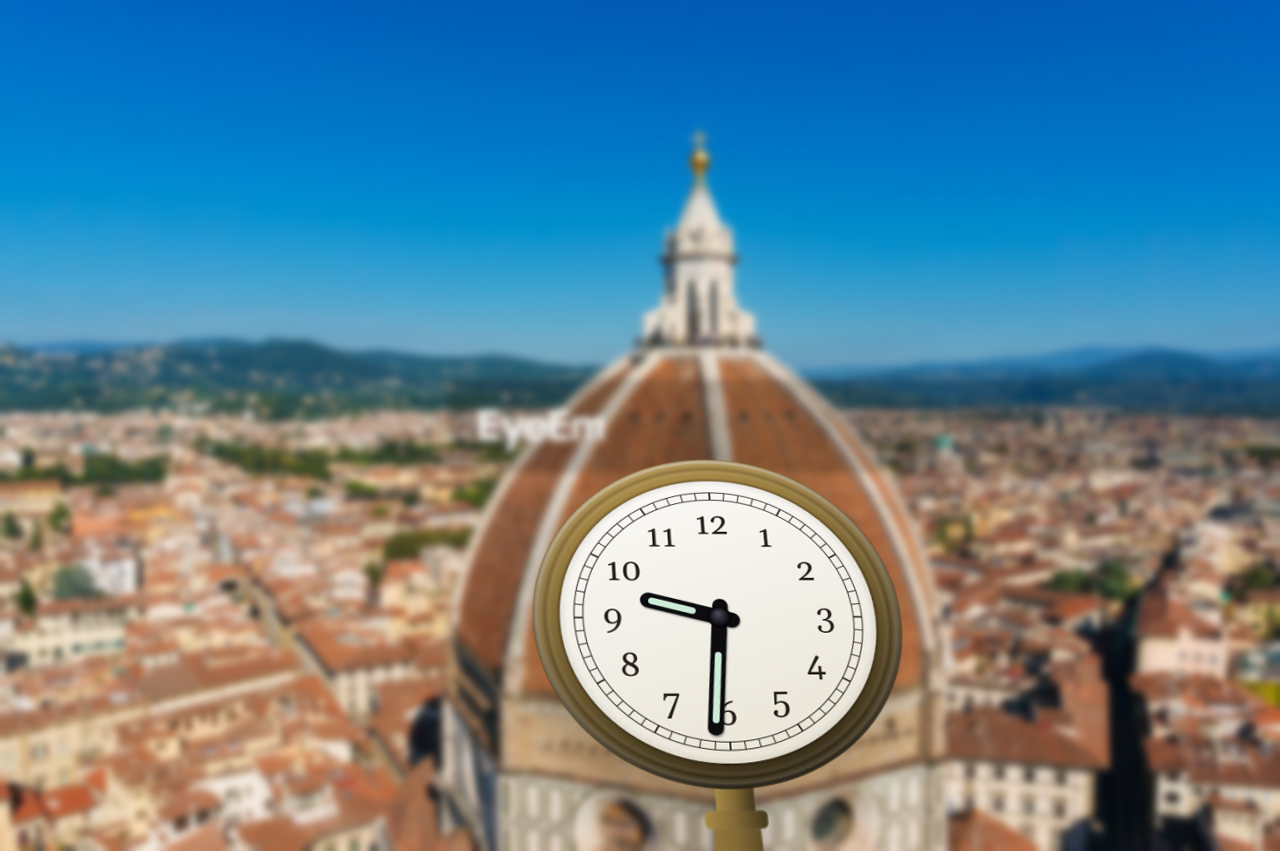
9:31
